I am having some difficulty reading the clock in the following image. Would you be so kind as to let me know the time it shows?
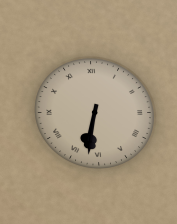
6:32
